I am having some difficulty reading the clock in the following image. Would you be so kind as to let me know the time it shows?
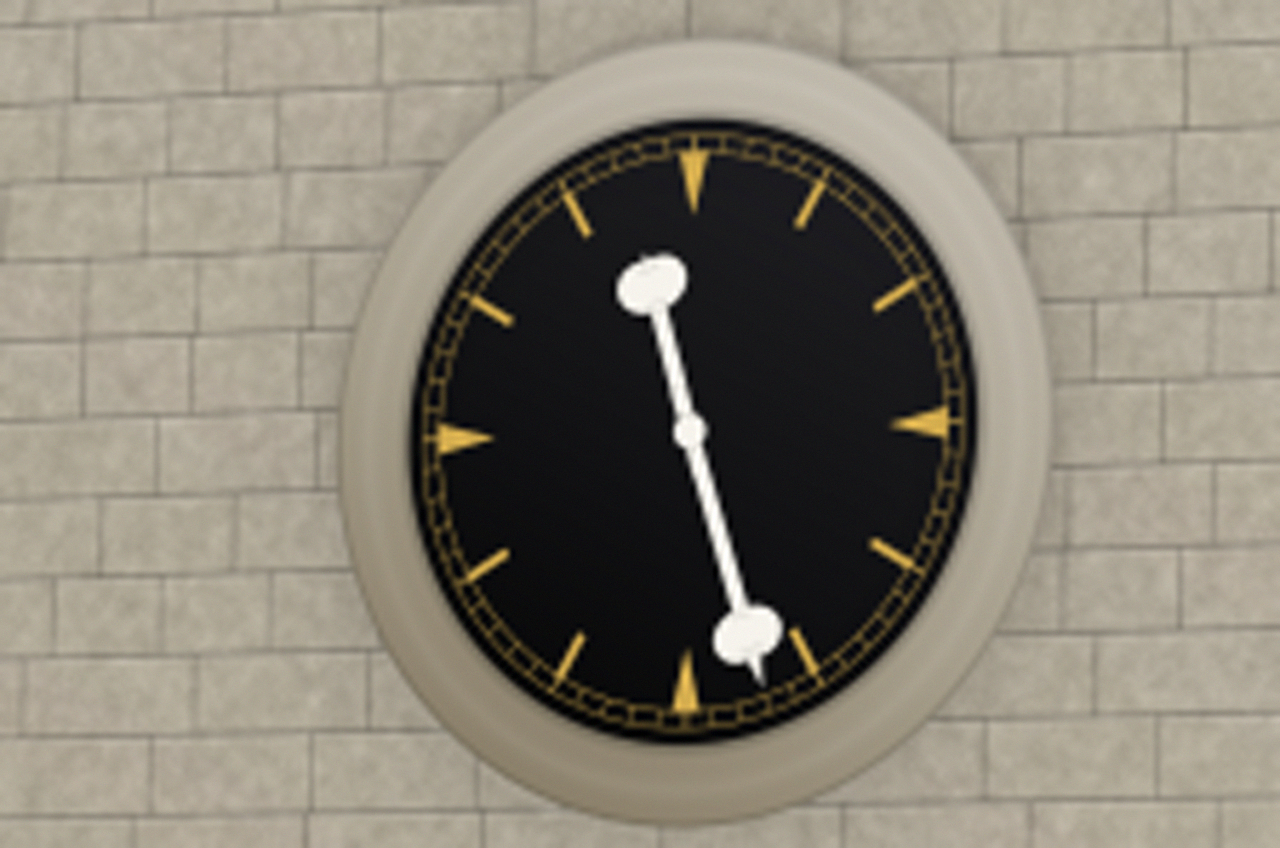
11:27
